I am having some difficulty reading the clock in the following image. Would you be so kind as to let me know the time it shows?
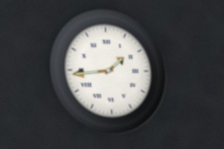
1:44
